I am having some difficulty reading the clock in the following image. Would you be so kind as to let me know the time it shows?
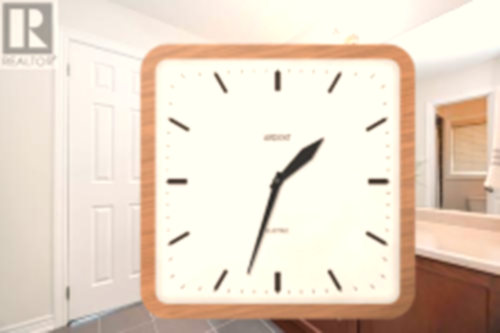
1:33
